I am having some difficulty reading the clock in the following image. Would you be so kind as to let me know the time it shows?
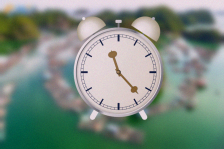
11:23
